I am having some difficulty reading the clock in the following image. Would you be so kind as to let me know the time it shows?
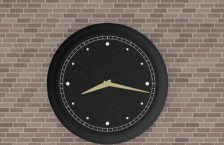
8:17
